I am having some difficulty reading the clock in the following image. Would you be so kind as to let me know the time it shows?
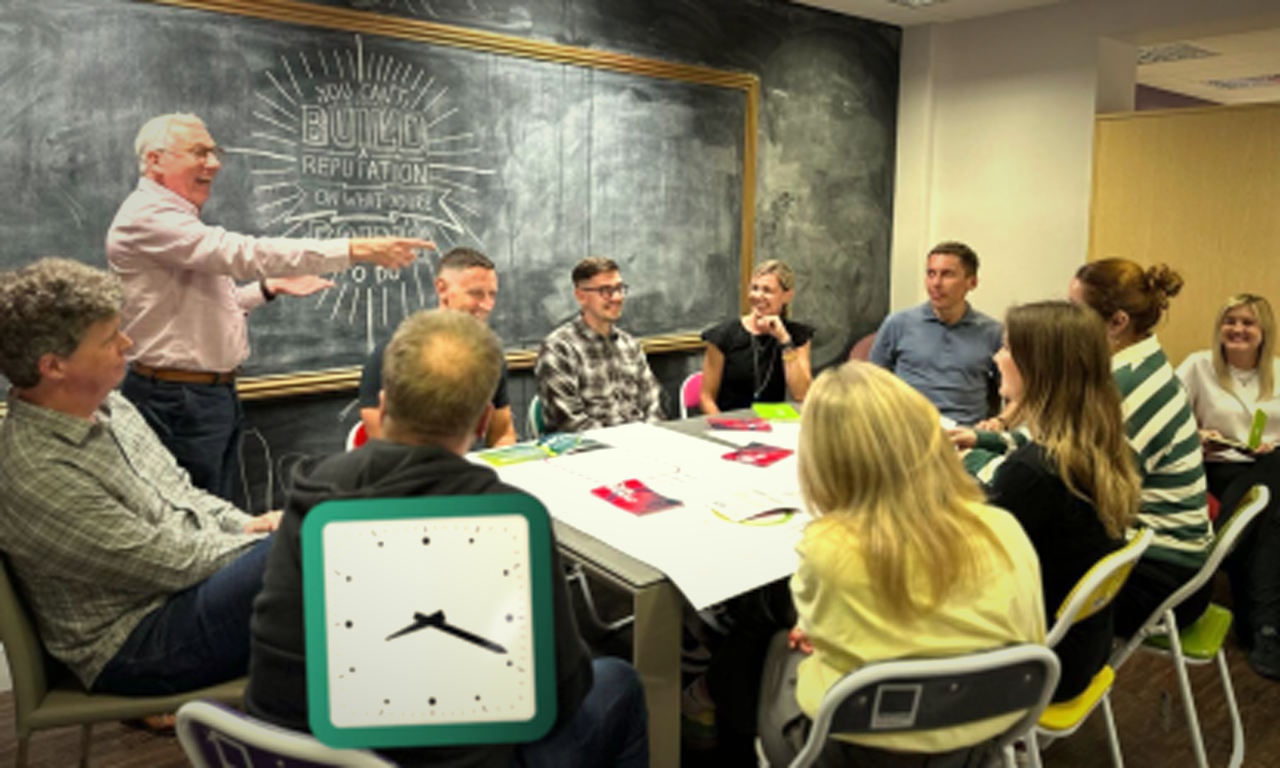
8:19
